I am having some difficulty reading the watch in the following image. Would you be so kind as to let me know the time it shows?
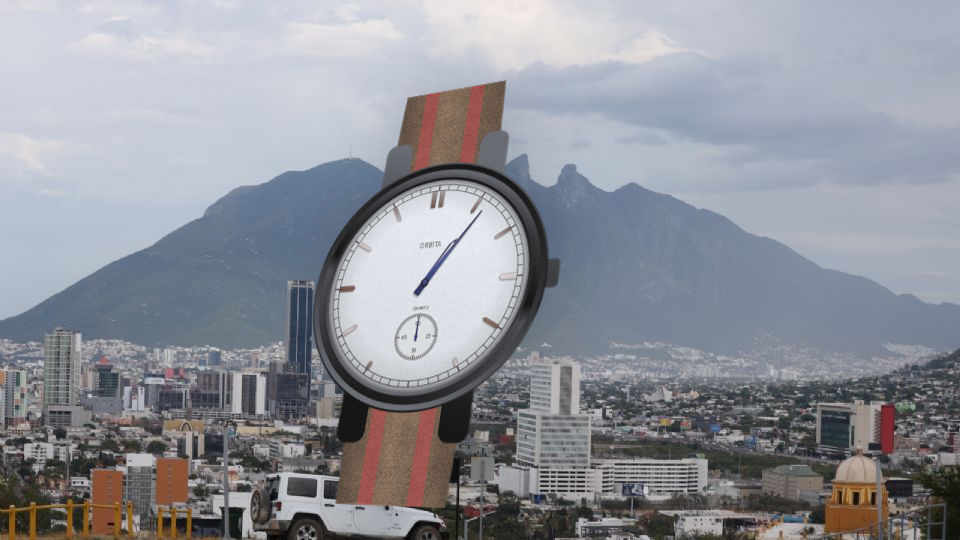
1:06
